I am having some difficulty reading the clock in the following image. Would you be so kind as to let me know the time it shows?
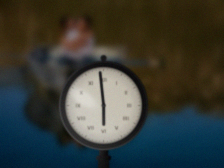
5:59
